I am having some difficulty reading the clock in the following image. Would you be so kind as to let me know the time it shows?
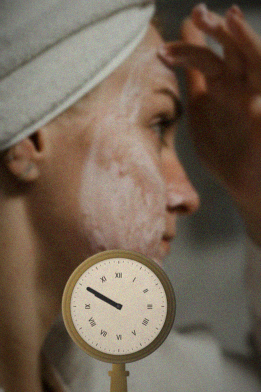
9:50
